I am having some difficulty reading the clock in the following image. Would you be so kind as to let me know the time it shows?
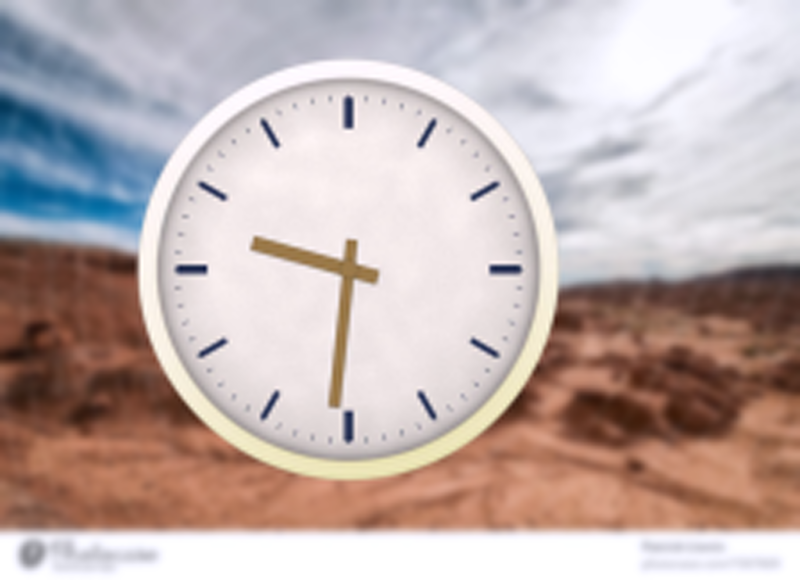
9:31
